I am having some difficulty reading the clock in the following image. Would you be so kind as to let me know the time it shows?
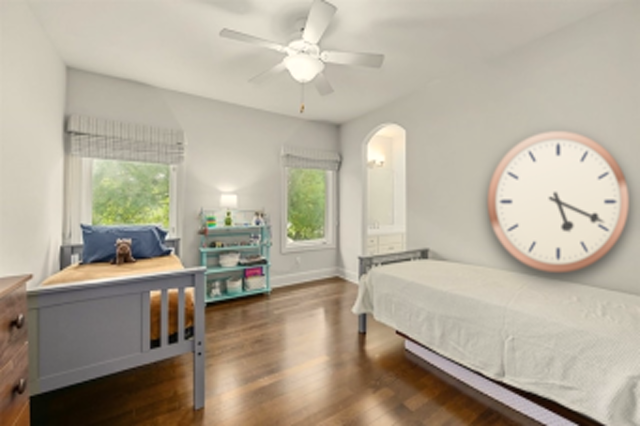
5:19
